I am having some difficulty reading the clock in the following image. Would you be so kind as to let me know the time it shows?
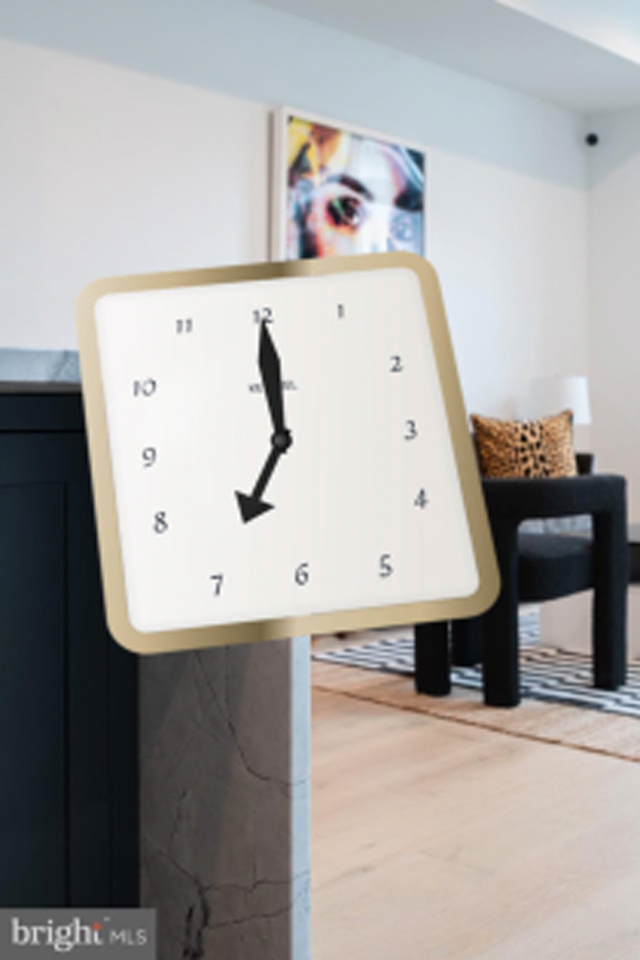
7:00
